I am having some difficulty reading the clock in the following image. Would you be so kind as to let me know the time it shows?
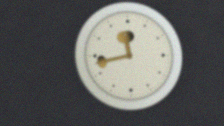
11:43
